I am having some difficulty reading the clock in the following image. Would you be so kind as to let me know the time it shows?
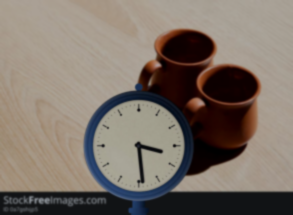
3:29
